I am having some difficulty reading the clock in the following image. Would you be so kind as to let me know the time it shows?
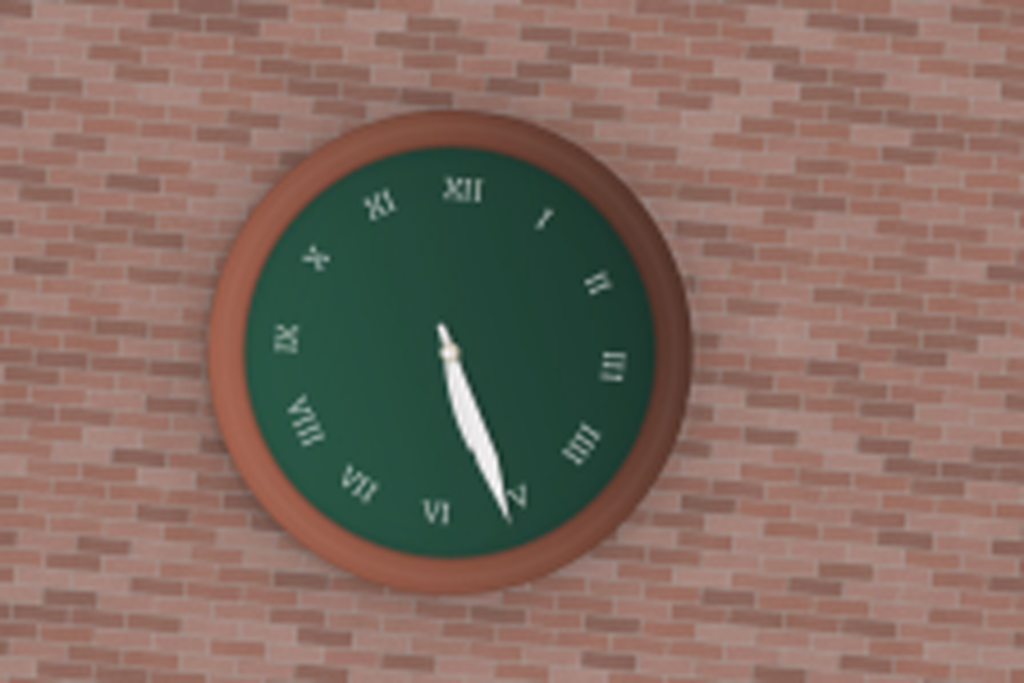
5:26
